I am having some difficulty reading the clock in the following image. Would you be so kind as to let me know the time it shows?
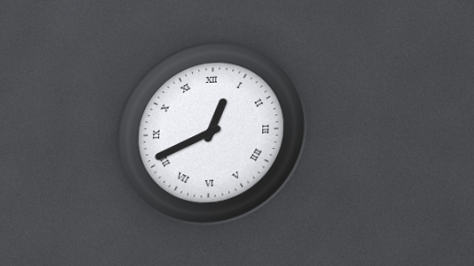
12:41
